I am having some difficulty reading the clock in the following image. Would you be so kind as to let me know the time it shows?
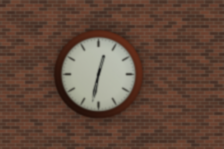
12:32
